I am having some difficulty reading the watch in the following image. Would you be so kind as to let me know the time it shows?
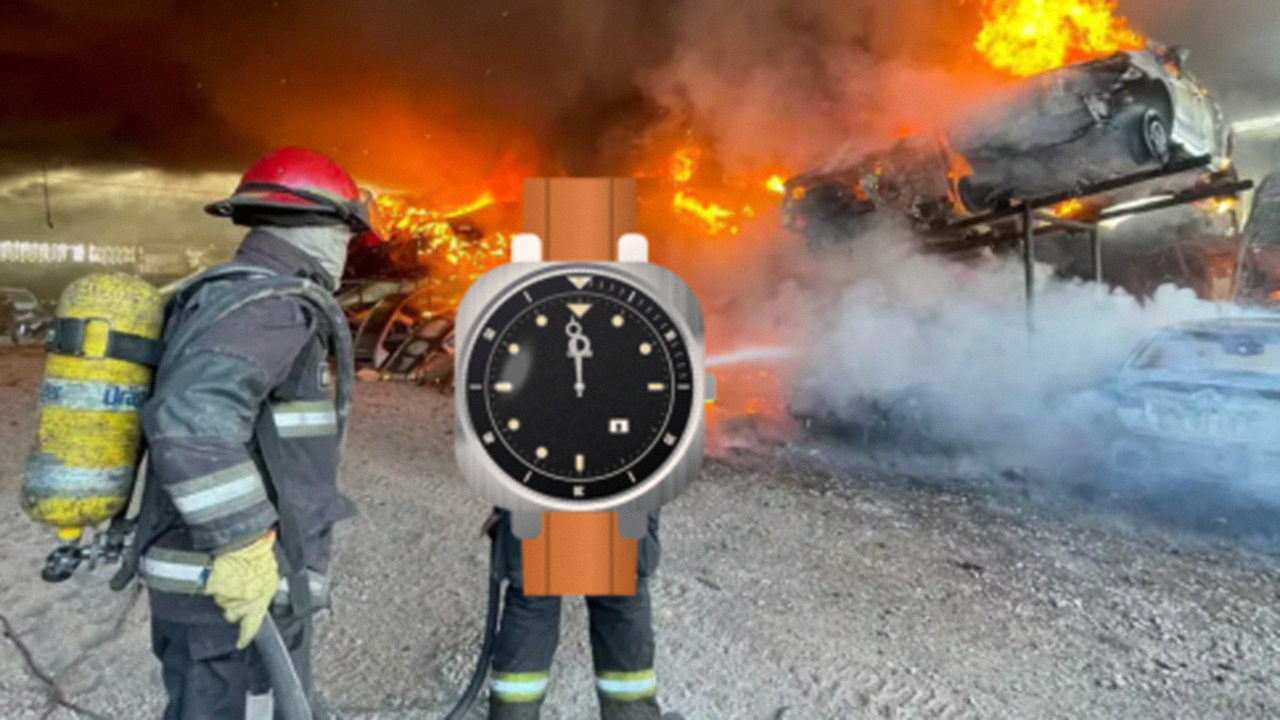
11:59
